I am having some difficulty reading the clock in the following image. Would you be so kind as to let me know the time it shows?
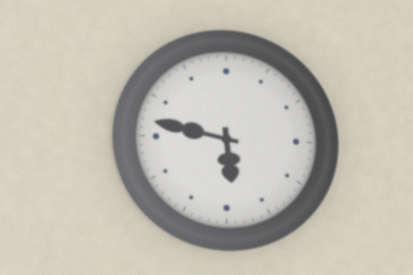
5:47
